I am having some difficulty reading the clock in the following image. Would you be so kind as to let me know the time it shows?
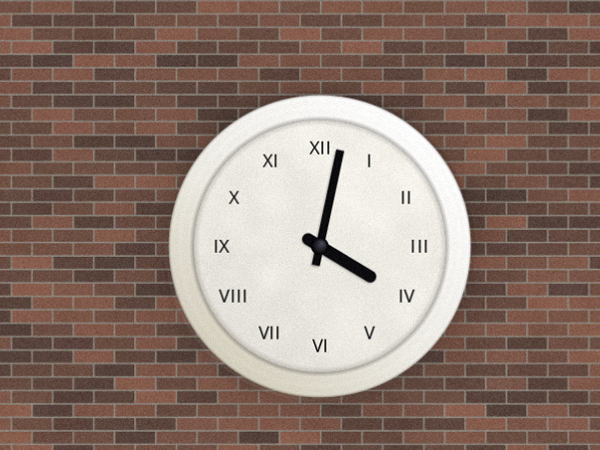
4:02
